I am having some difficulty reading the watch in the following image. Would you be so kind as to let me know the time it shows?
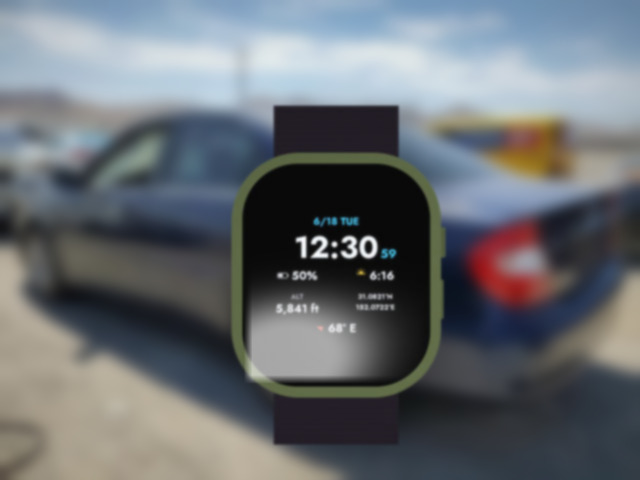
12:30:59
